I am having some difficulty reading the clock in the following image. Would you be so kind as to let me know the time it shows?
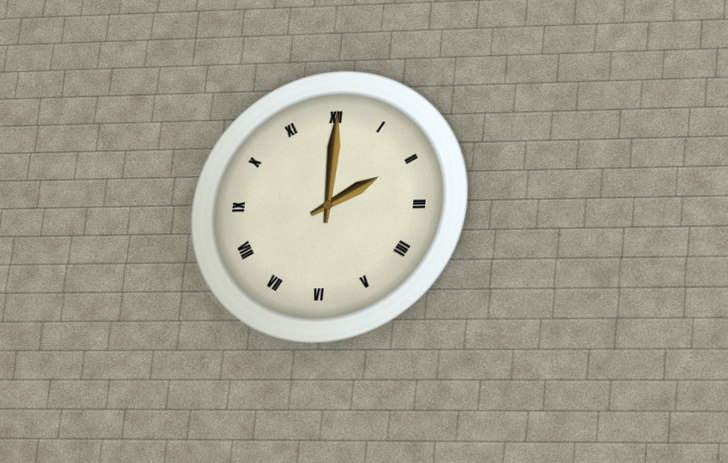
2:00
